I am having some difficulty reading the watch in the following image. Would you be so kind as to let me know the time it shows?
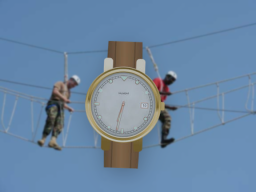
6:32
